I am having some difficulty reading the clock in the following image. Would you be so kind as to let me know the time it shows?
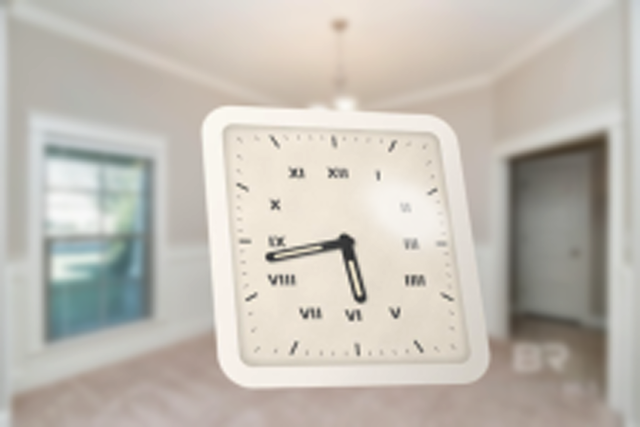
5:43
